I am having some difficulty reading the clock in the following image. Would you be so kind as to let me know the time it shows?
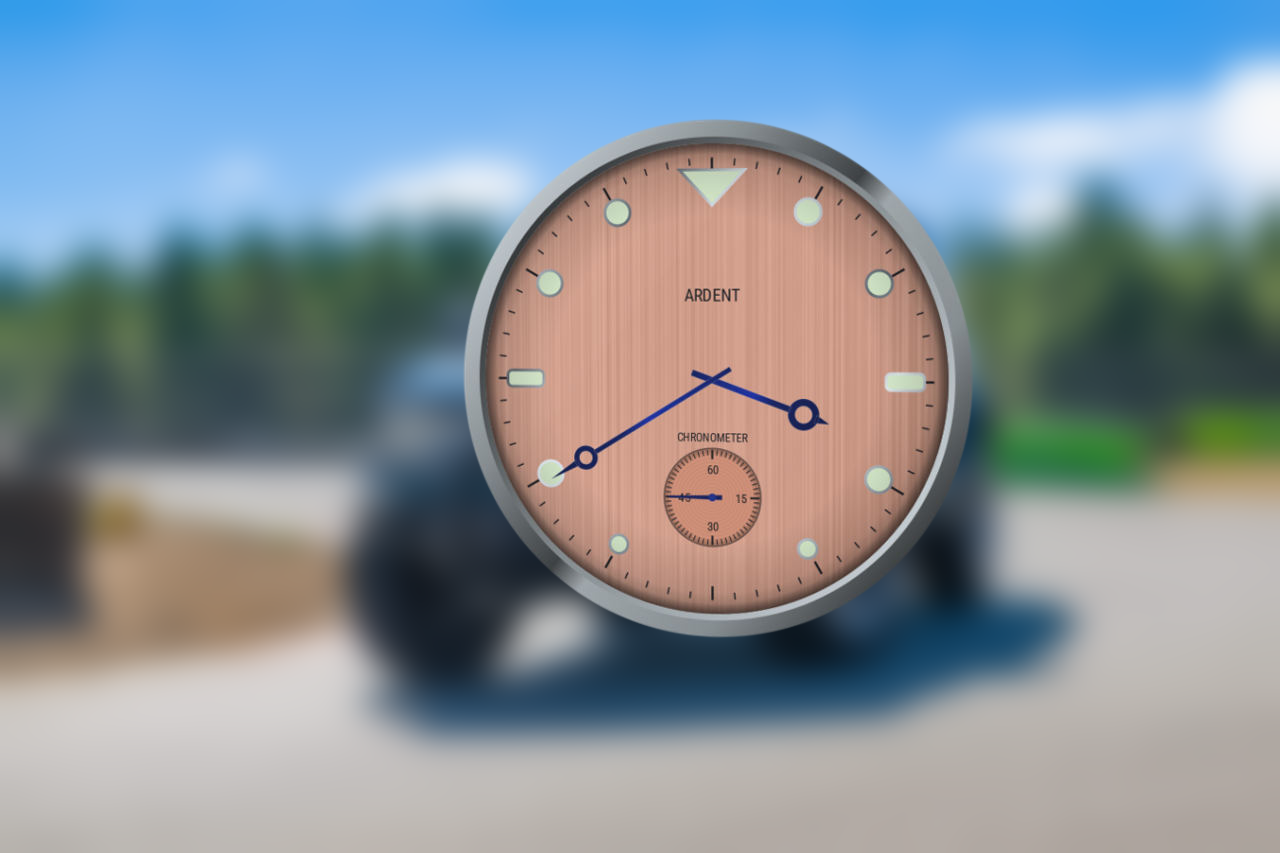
3:39:45
